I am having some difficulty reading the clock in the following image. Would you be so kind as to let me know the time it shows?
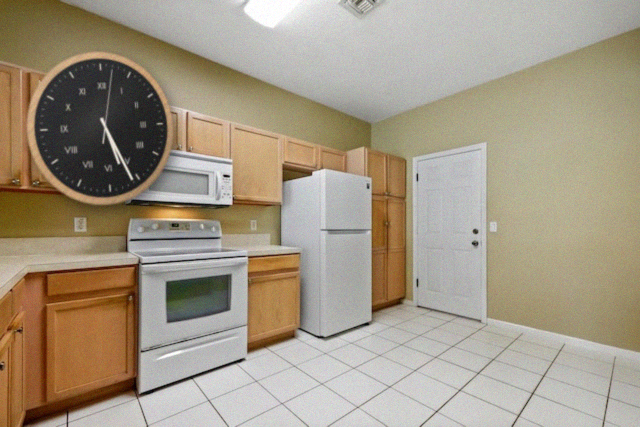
5:26:02
